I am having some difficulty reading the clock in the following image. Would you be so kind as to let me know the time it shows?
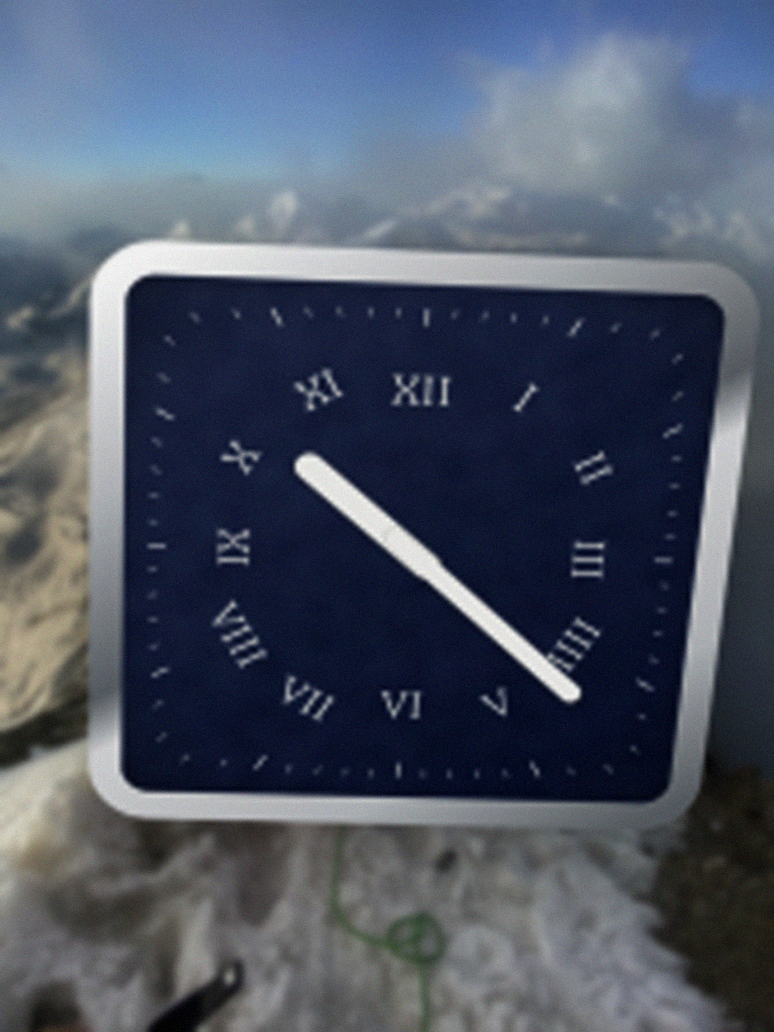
10:22
